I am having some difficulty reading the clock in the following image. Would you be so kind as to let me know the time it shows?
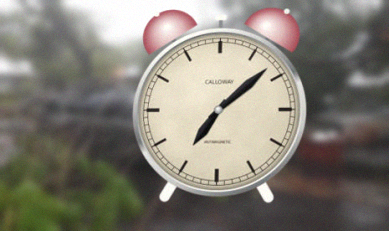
7:08
